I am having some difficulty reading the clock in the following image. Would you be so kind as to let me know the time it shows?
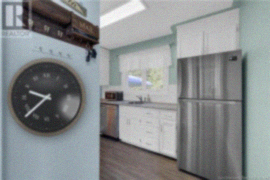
9:38
